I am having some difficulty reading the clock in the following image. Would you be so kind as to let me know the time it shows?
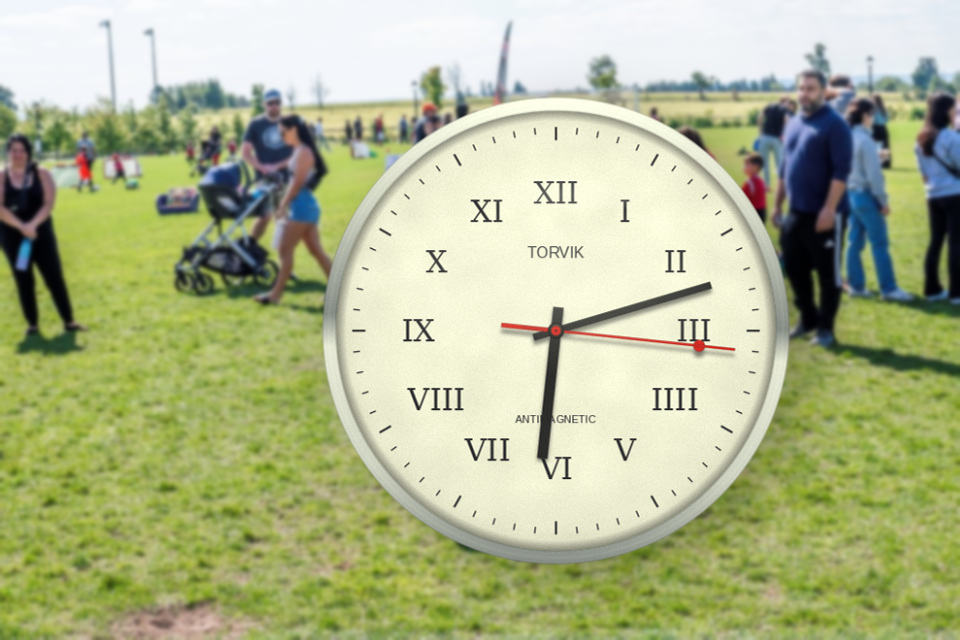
6:12:16
